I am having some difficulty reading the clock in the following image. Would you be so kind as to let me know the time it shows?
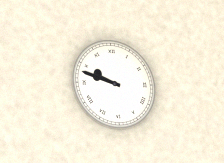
9:48
